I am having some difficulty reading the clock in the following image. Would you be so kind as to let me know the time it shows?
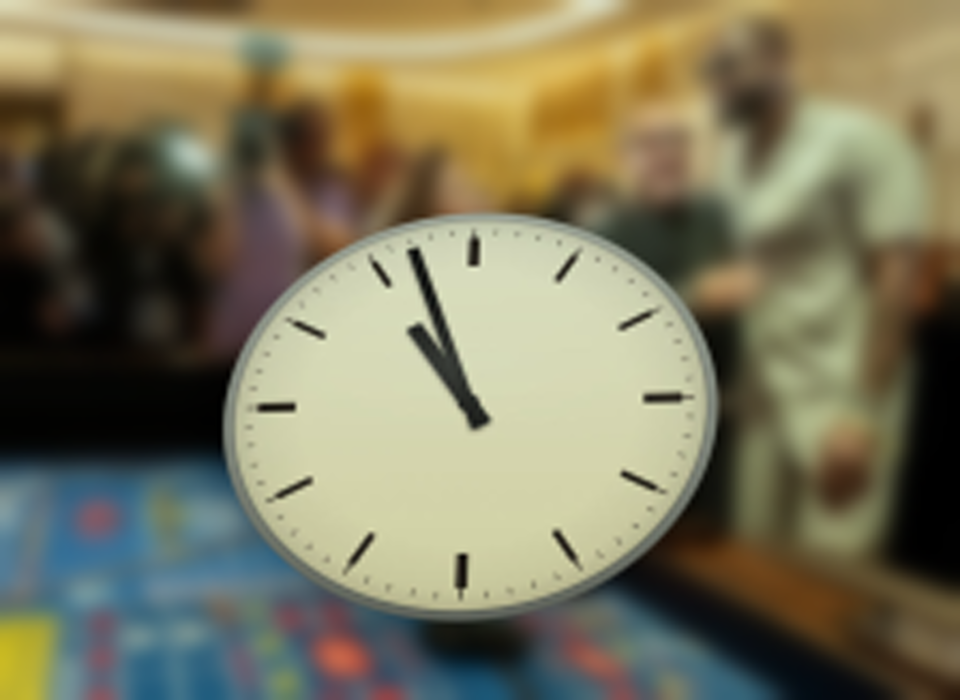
10:57
